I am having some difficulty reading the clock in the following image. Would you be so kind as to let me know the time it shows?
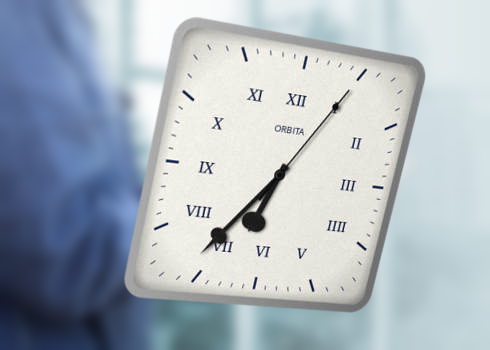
6:36:05
